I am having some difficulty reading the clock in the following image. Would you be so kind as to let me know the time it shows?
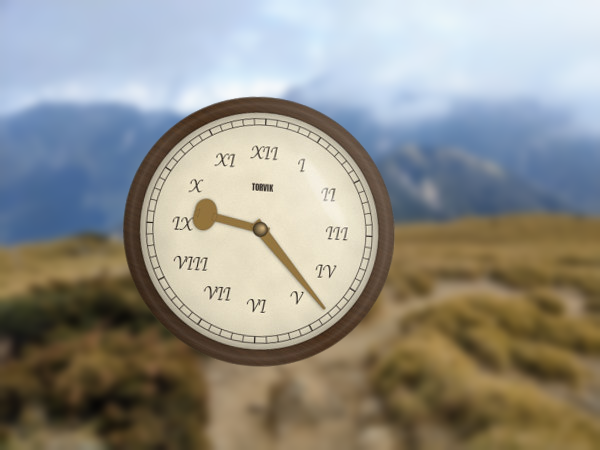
9:23
